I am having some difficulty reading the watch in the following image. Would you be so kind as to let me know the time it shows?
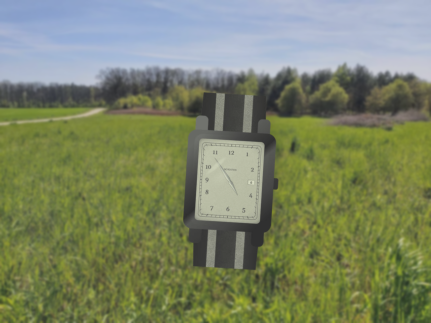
4:54
